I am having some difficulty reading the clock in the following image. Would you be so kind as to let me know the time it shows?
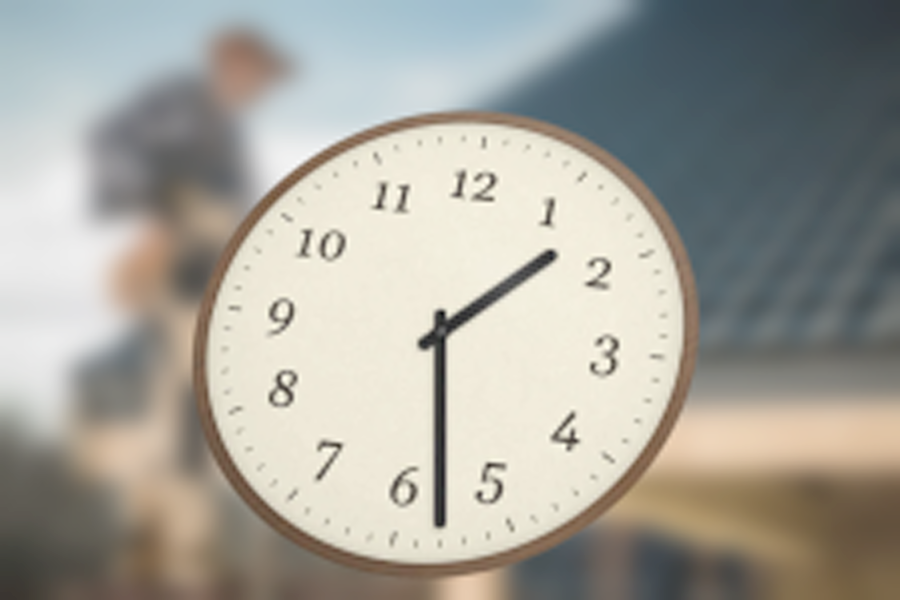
1:28
